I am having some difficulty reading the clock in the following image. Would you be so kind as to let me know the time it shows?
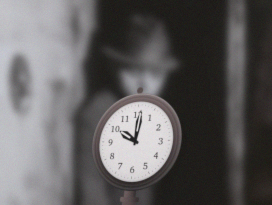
10:01
